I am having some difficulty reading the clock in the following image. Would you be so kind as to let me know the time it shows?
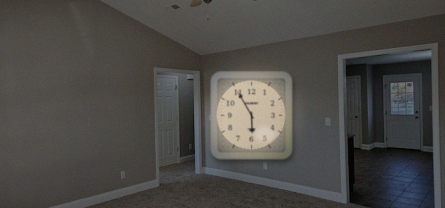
5:55
